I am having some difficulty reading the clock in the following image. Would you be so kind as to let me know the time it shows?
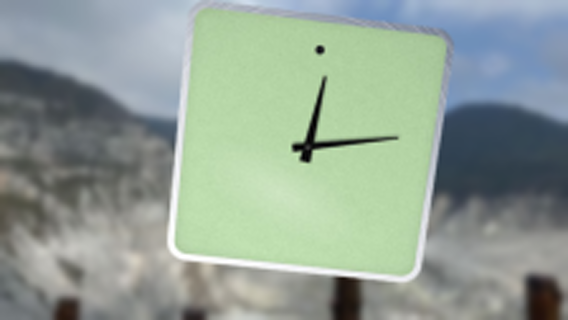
12:13
